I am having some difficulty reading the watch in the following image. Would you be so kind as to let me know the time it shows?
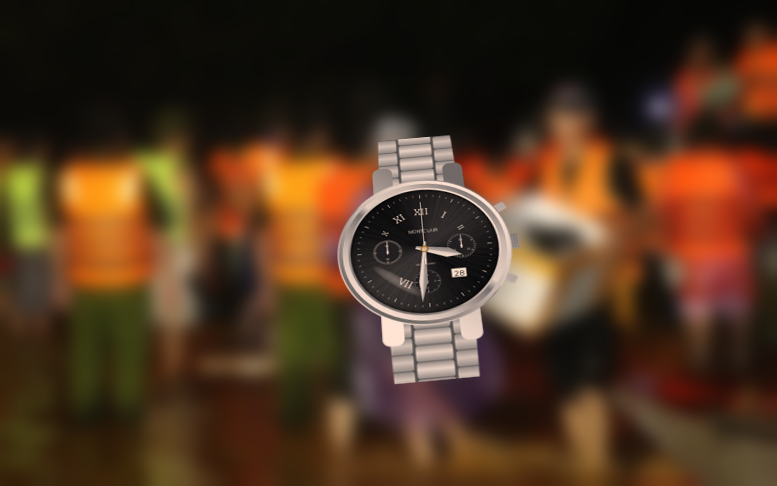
3:31
